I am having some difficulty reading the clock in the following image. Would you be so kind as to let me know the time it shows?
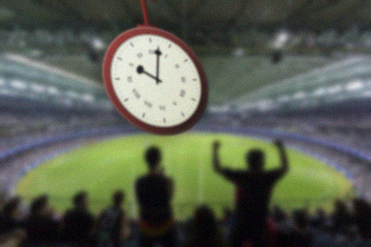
10:02
